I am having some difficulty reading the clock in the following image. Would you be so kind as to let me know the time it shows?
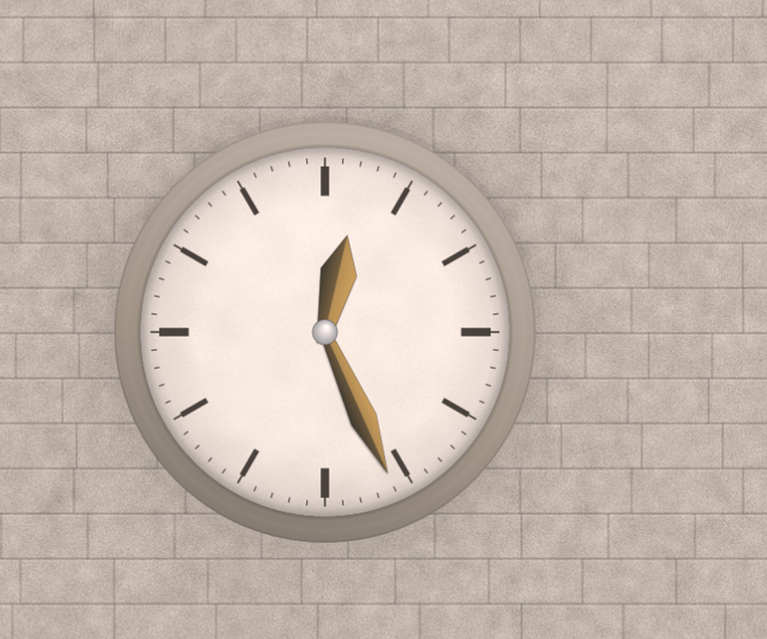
12:26
